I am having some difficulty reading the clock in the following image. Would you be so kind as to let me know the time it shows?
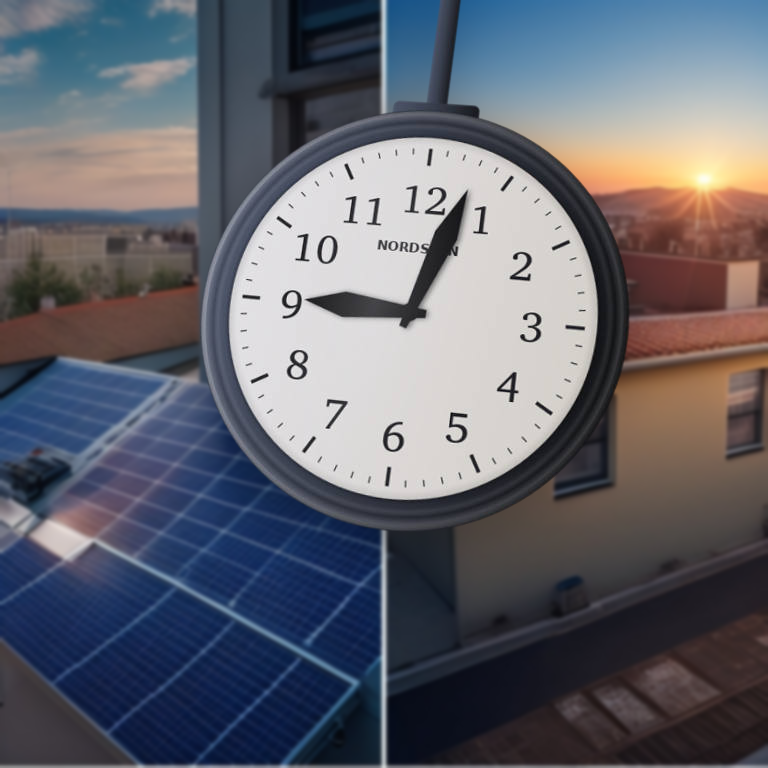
9:03
